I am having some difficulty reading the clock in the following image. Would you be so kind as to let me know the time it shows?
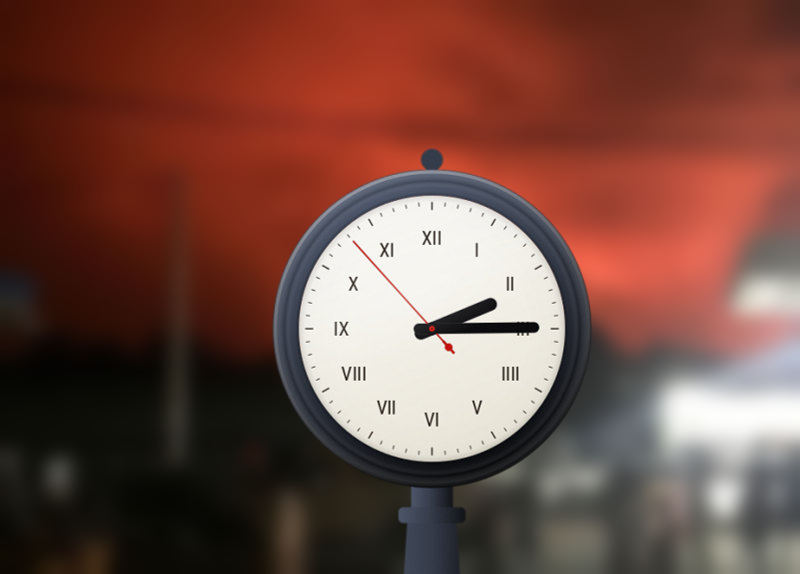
2:14:53
